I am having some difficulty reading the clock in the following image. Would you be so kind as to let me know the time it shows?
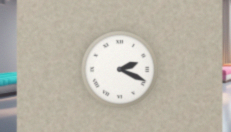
2:19
